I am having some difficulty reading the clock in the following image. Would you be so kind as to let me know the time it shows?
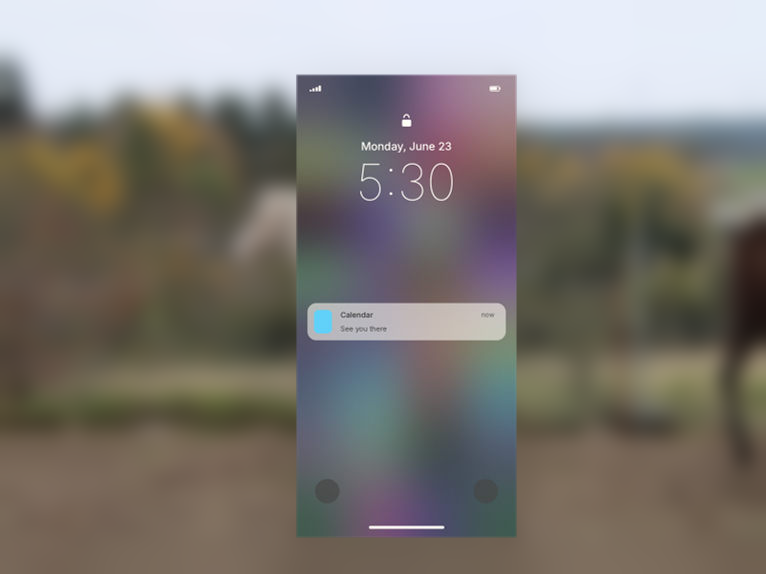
5:30
